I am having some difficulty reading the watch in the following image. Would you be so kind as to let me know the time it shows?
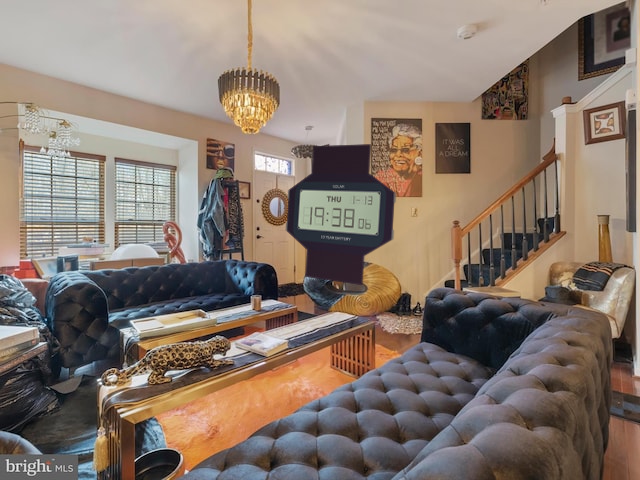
19:38:06
